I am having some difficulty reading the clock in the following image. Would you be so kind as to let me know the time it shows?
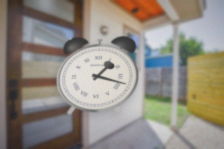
1:18
